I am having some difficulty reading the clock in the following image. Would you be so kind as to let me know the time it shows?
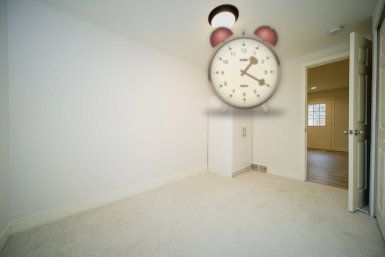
1:20
